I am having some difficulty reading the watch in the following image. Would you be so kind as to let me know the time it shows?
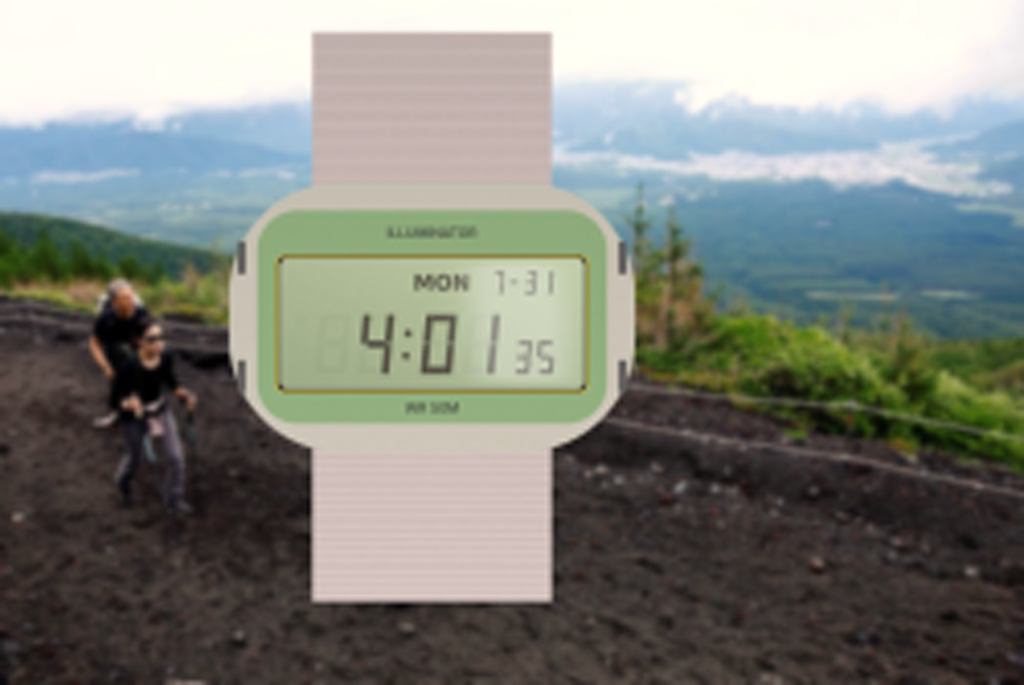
4:01:35
